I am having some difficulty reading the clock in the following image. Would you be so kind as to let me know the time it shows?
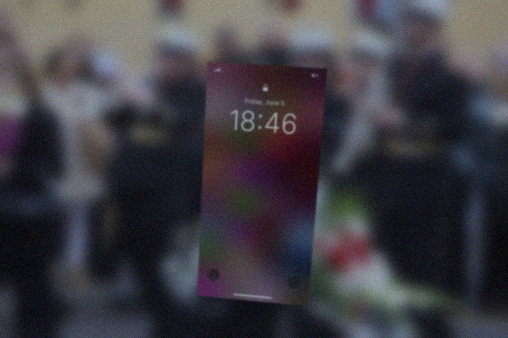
18:46
